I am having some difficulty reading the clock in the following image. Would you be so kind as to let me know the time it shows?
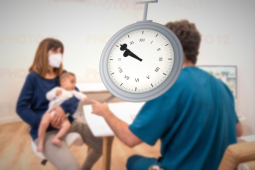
9:51
